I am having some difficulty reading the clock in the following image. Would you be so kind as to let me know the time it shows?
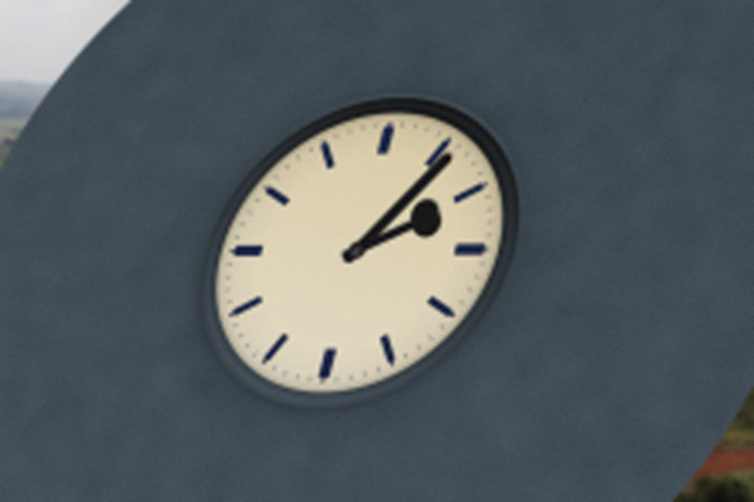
2:06
